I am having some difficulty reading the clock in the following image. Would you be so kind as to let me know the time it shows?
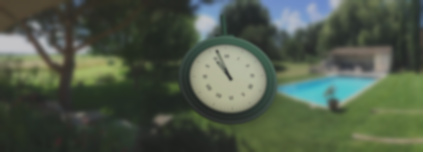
10:57
